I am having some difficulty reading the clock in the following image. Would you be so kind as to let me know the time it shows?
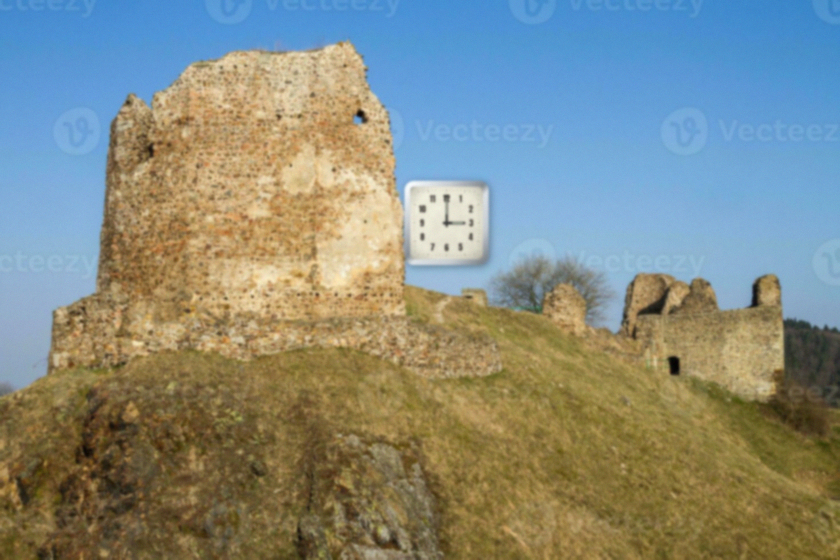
3:00
